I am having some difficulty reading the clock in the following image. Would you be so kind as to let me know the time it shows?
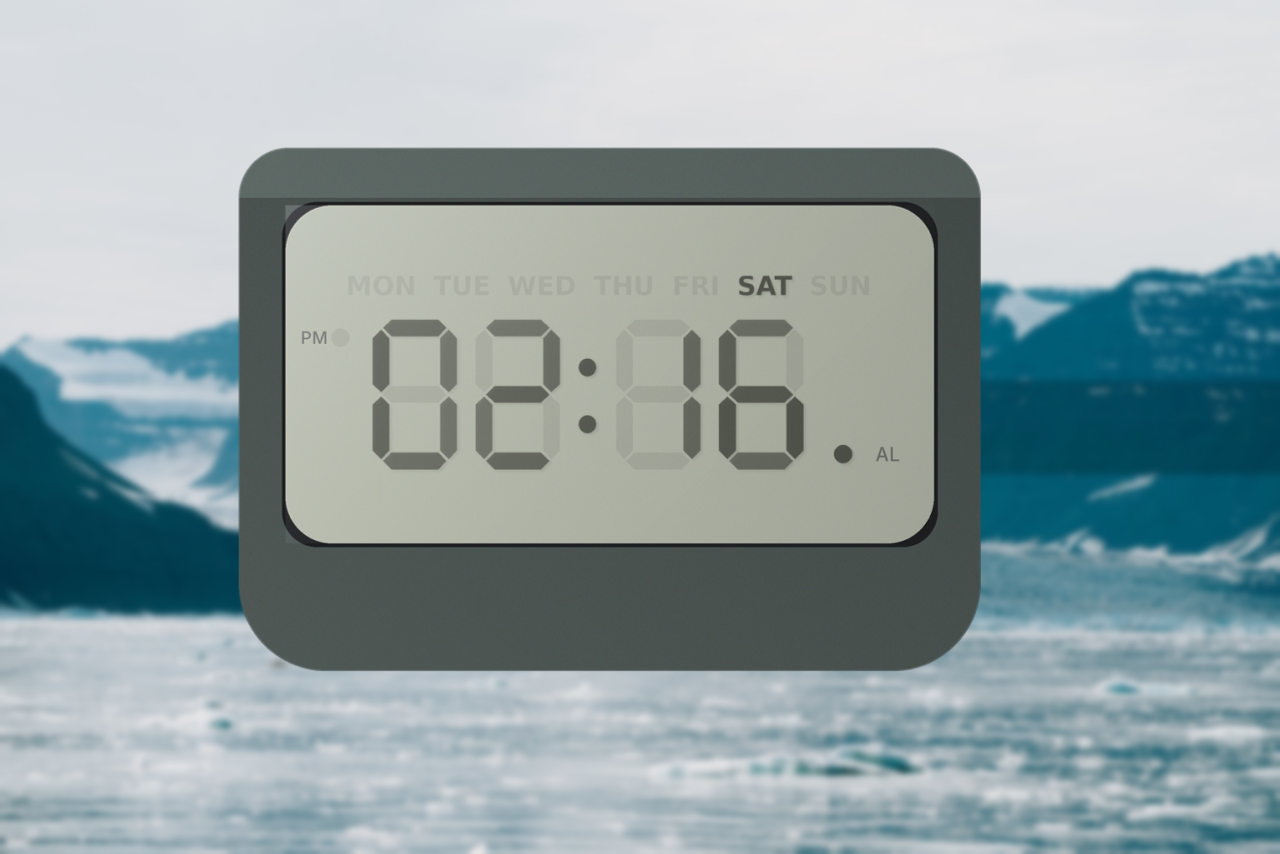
2:16
